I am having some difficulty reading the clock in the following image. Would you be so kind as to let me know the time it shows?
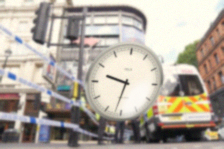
9:32
